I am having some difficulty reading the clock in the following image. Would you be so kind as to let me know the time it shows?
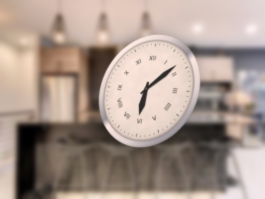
6:08
